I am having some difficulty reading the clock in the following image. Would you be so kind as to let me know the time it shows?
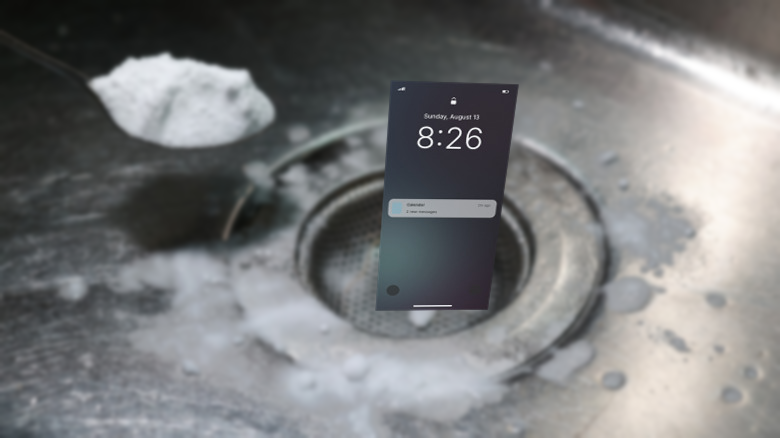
8:26
